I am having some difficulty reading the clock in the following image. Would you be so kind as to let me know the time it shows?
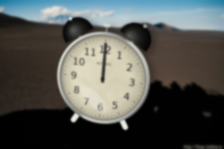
12:00
